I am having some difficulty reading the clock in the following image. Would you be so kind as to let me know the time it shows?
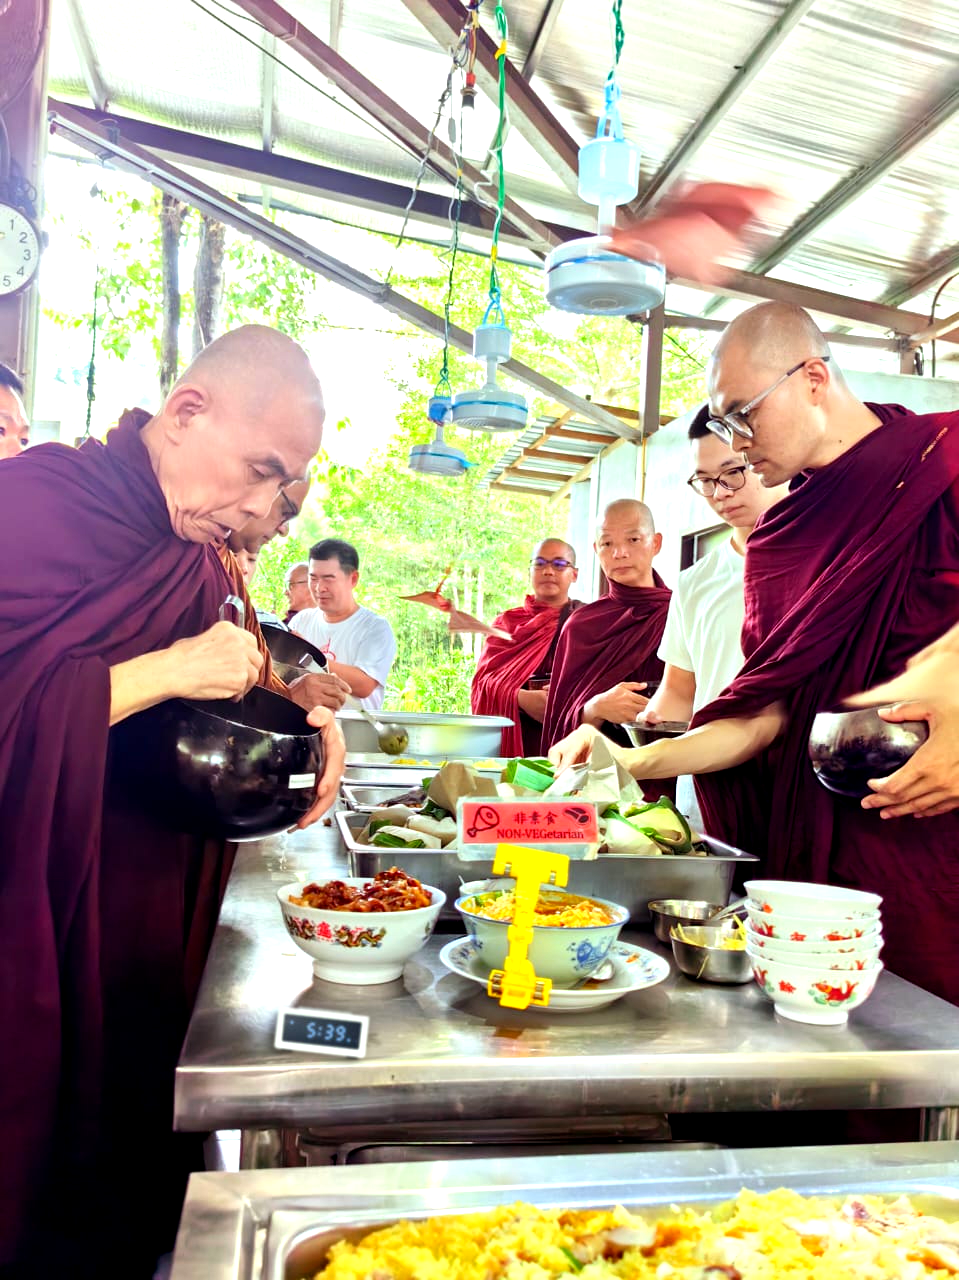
5:39
